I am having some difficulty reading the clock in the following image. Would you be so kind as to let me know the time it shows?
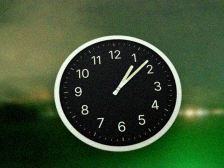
1:08
